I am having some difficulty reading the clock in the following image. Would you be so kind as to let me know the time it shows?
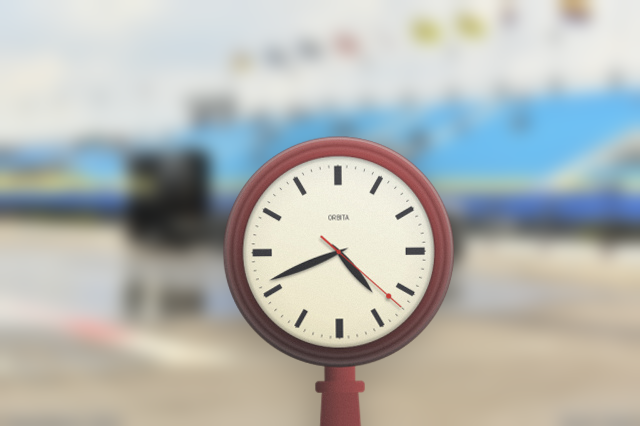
4:41:22
